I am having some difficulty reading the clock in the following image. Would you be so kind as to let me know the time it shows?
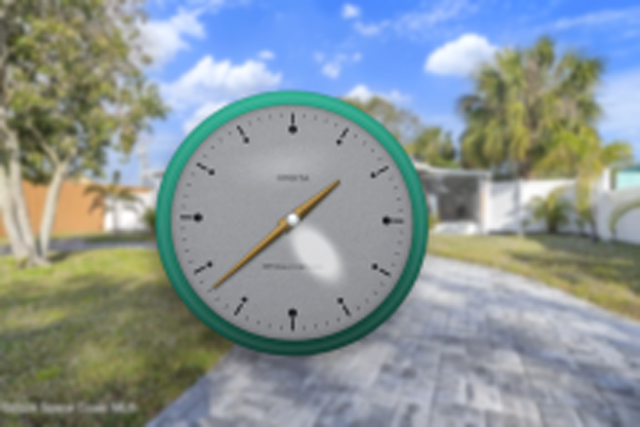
1:38
